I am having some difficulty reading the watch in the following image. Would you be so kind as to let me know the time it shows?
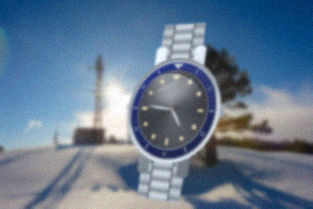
4:46
